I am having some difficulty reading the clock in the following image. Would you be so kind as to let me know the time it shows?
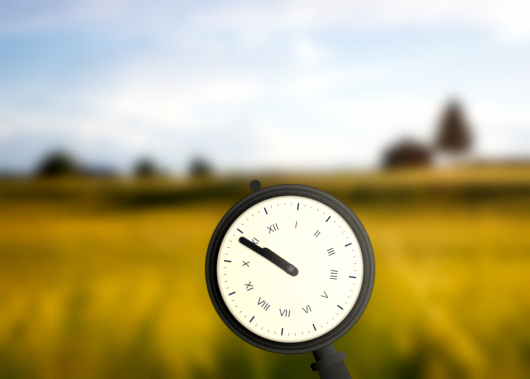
10:54
